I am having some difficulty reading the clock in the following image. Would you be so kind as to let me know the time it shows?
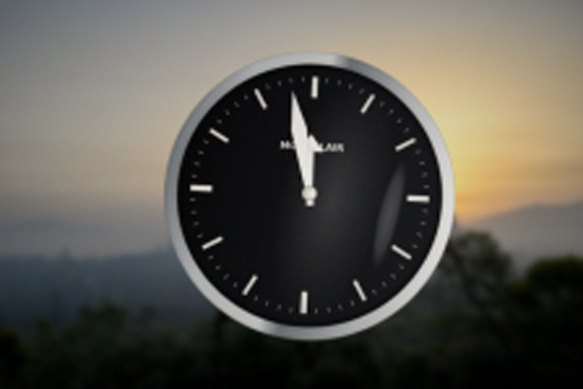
11:58
